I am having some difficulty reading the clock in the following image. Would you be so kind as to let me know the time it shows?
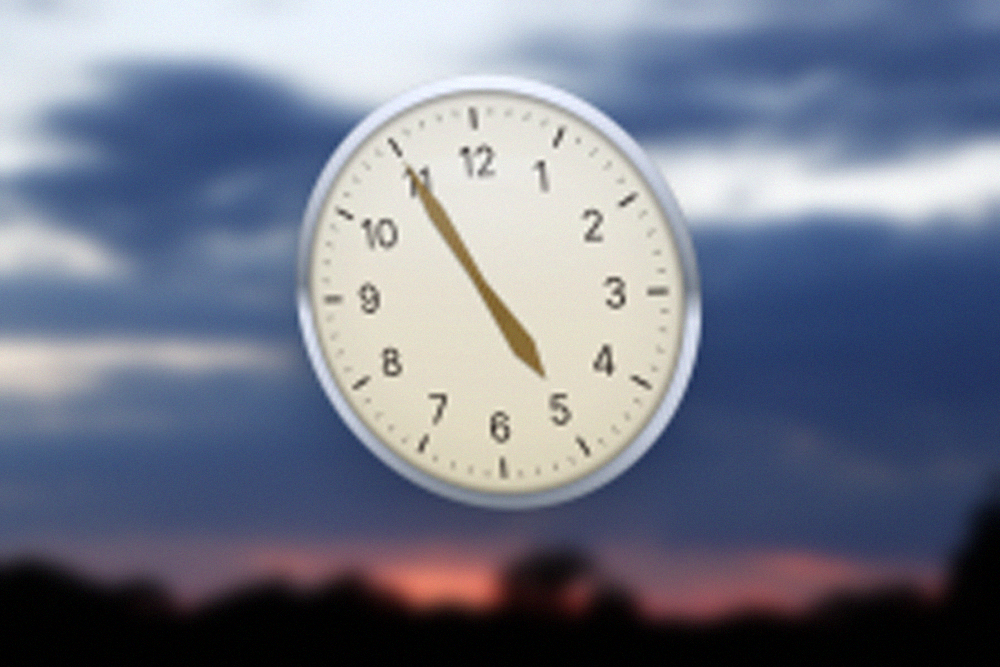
4:55
